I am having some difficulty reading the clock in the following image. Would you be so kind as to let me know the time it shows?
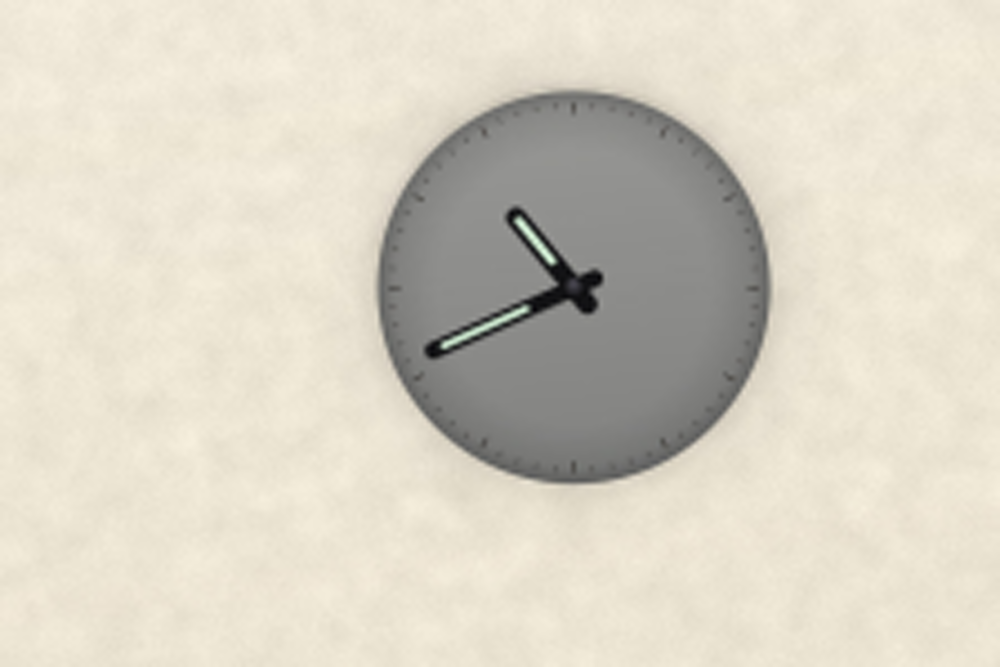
10:41
